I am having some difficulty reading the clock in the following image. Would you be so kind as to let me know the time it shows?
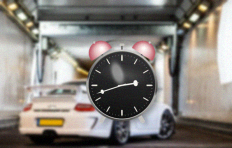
2:42
